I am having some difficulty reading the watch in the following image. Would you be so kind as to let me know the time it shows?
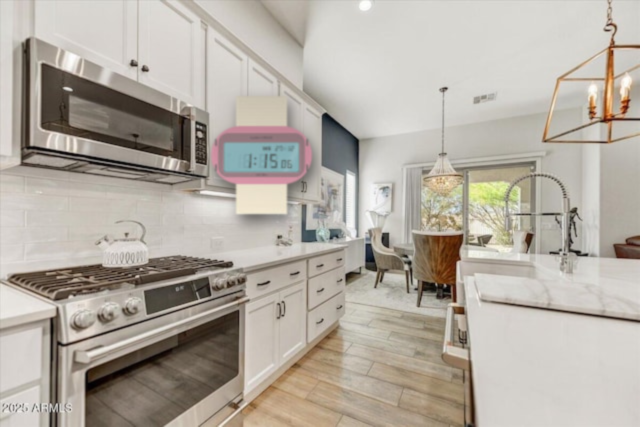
1:15
